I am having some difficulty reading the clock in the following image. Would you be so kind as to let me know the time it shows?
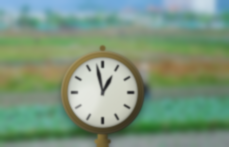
12:58
